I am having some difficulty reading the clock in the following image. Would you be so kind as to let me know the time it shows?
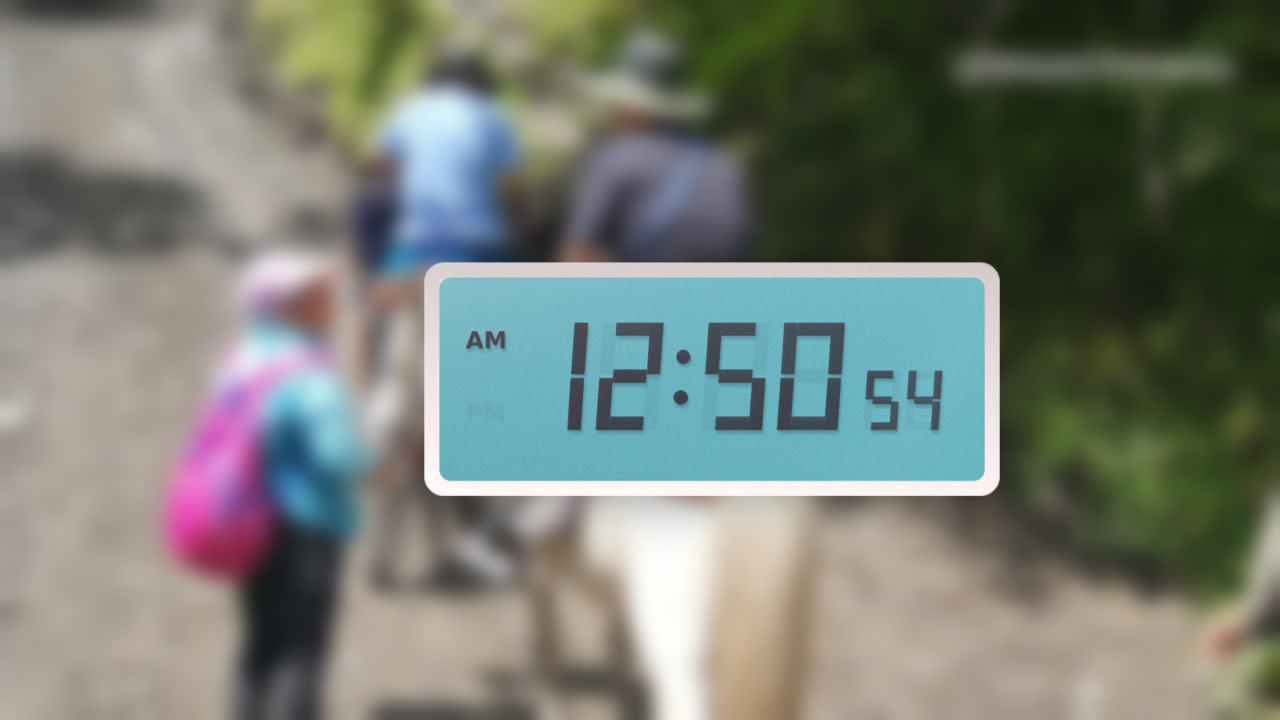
12:50:54
